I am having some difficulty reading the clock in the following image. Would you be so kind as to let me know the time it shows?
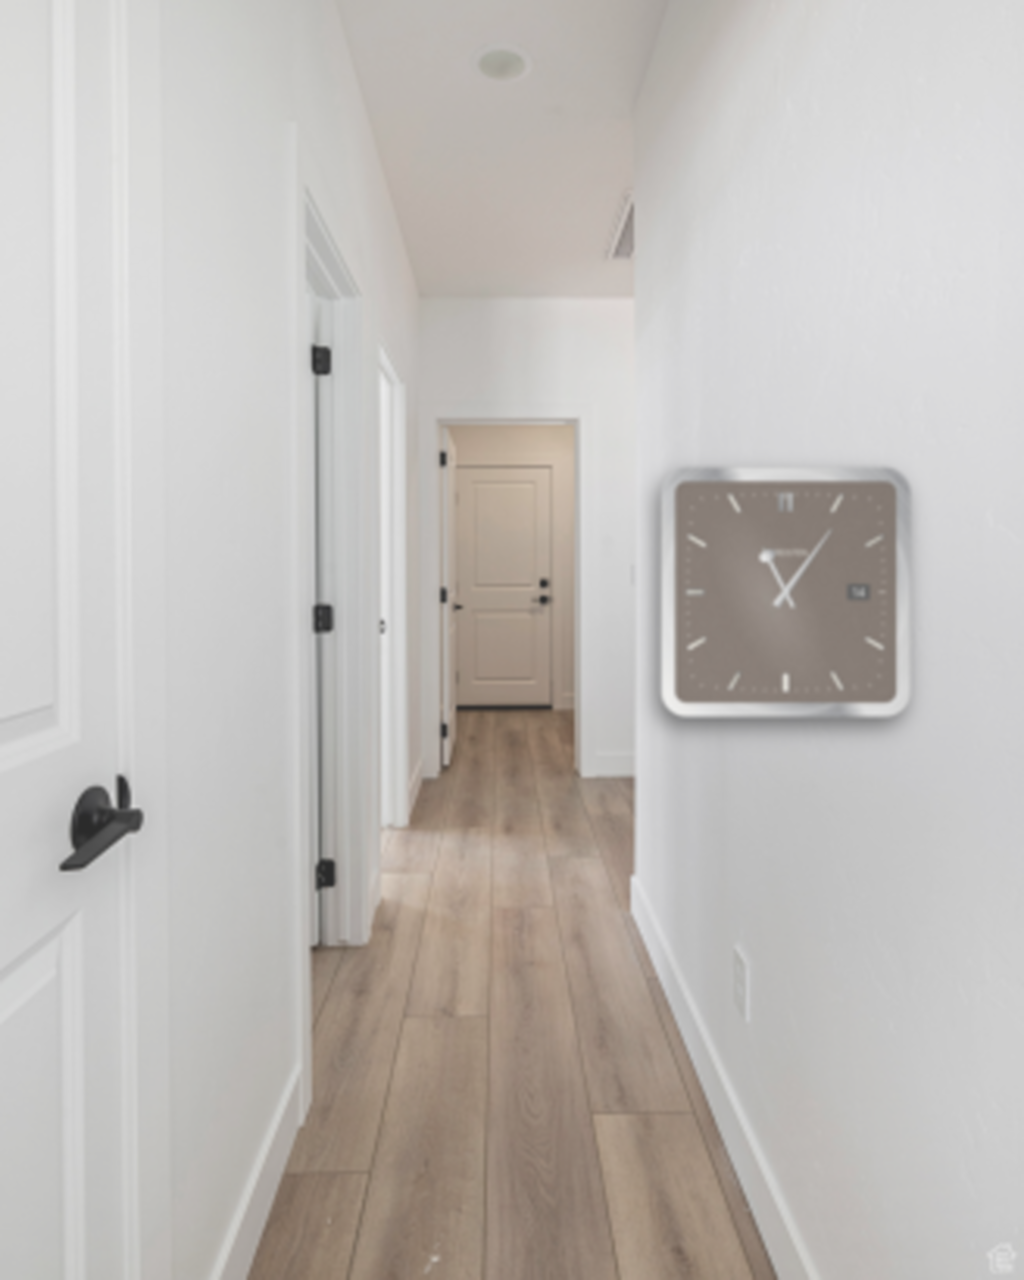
11:06
